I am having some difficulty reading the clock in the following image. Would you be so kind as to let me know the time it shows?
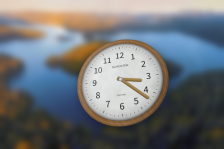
3:22
